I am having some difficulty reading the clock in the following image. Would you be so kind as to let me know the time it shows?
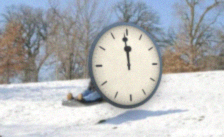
11:59
